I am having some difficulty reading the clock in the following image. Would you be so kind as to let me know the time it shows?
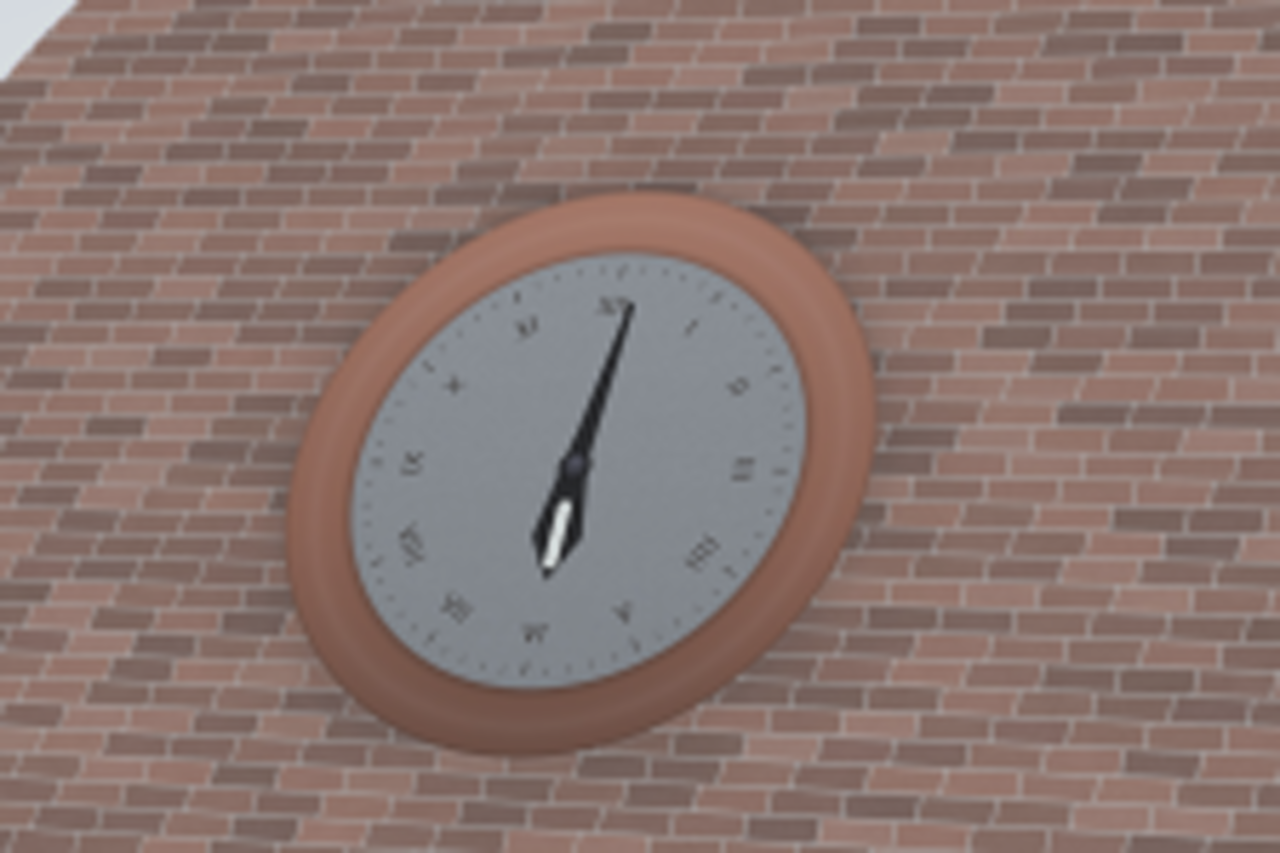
6:01
